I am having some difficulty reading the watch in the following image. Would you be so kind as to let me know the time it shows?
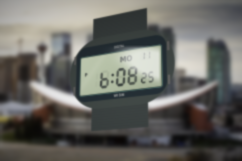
6:08:25
